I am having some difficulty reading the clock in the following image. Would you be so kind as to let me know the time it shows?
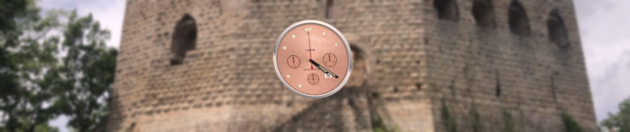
4:21
